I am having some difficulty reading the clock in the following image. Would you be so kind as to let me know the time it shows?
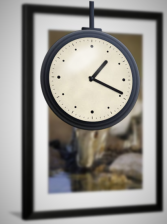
1:19
